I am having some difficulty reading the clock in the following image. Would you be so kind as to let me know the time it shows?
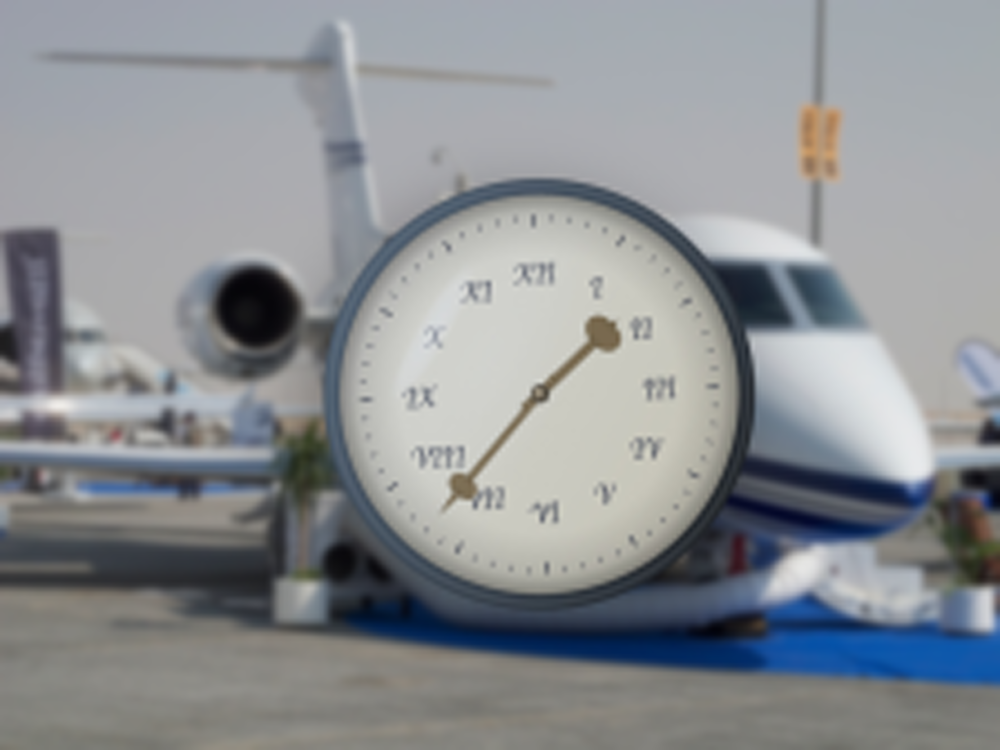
1:37
